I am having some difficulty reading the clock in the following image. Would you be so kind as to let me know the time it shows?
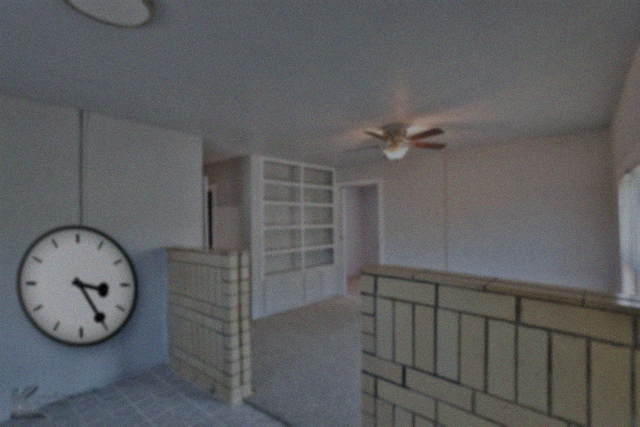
3:25
